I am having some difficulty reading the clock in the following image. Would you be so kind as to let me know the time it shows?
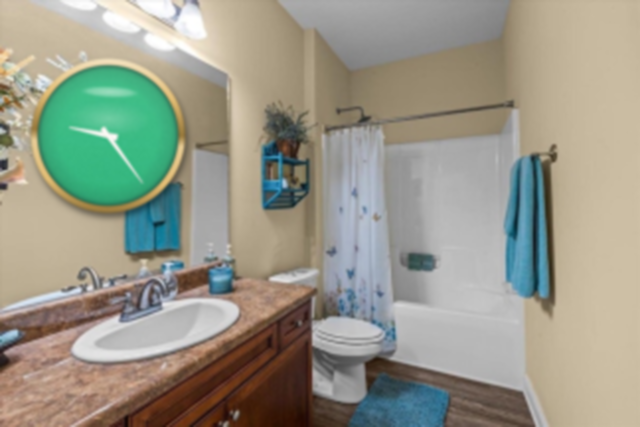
9:24
